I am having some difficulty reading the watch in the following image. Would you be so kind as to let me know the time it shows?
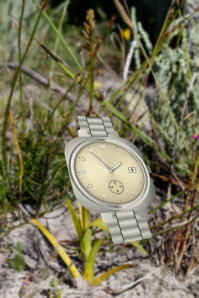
1:54
